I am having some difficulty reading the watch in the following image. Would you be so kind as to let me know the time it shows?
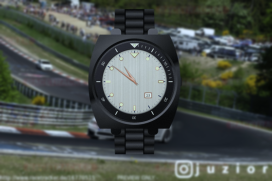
10:51
